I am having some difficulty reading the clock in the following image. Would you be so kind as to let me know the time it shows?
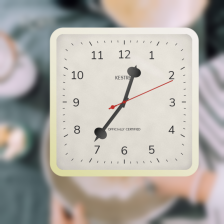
12:36:11
